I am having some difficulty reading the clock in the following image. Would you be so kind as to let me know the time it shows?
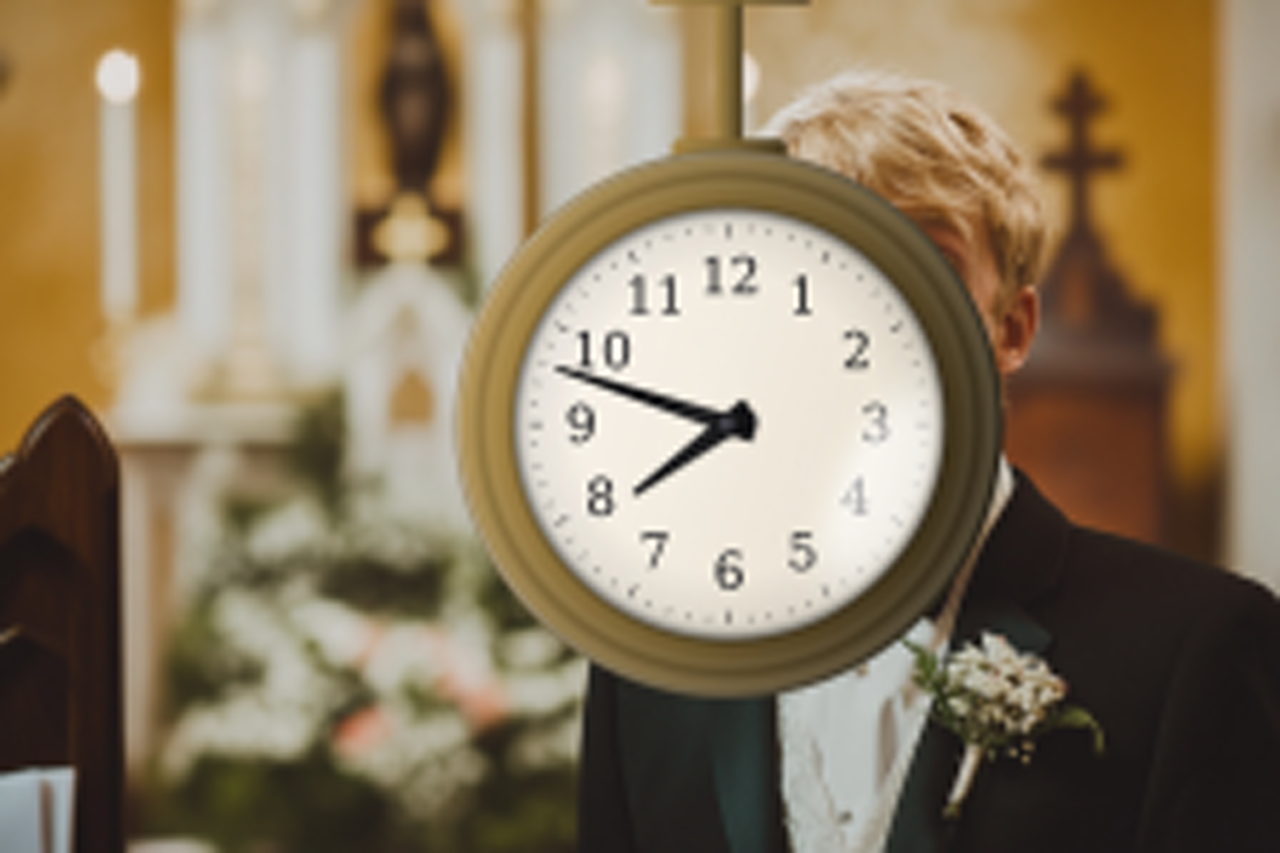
7:48
